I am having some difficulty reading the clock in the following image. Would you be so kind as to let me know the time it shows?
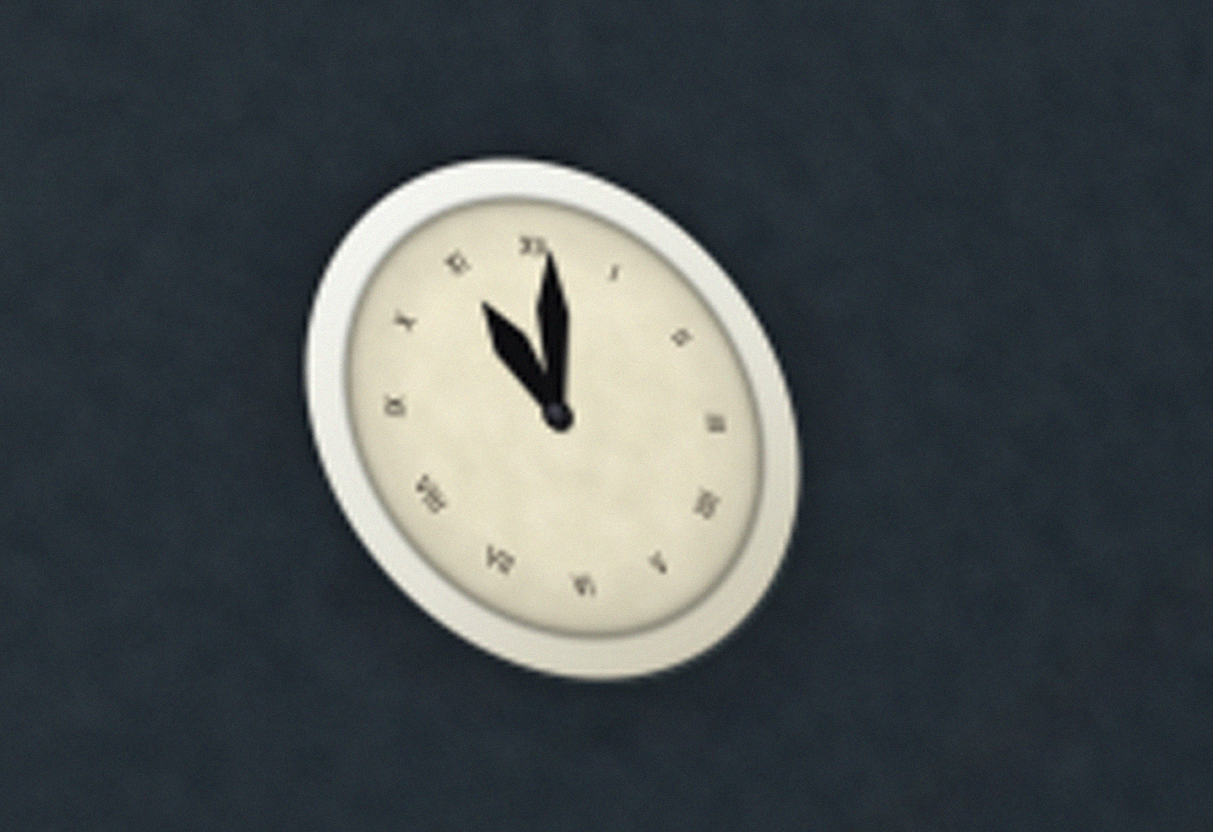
11:01
